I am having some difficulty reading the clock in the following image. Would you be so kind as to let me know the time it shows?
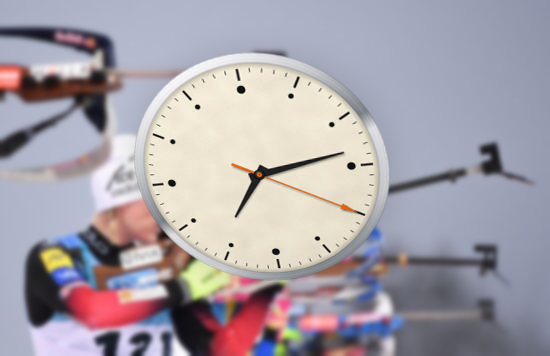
7:13:20
